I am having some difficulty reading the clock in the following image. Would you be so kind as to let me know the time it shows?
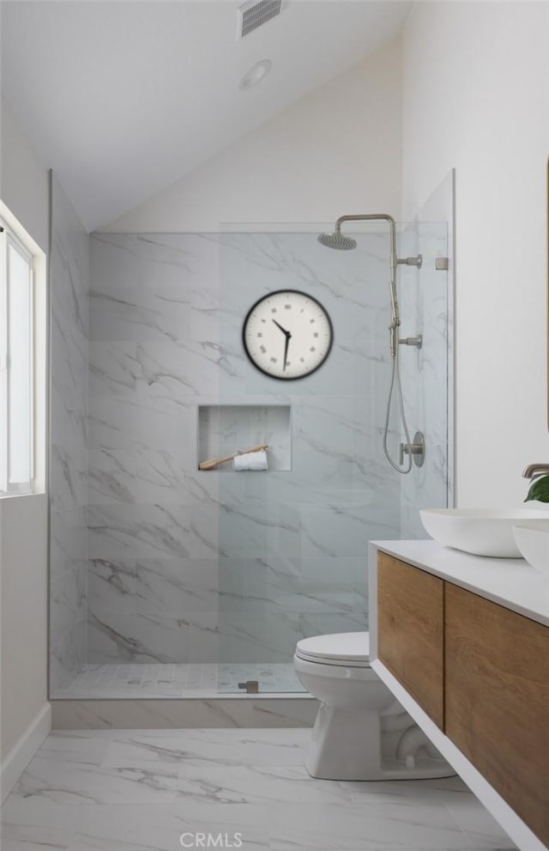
10:31
